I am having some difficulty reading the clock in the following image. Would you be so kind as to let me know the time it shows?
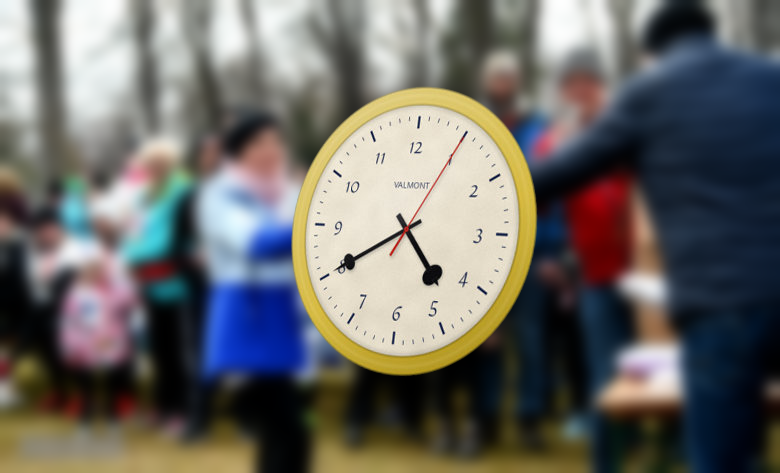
4:40:05
